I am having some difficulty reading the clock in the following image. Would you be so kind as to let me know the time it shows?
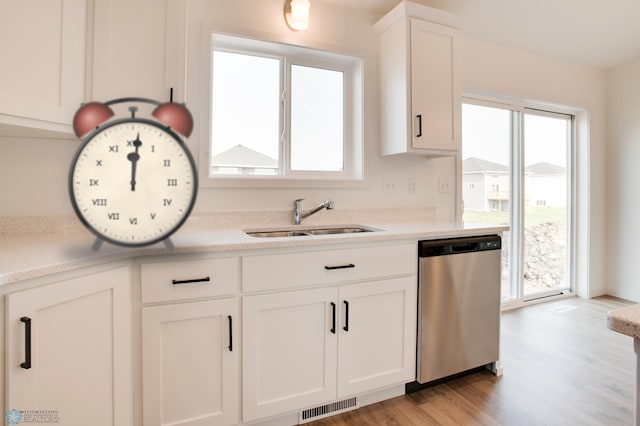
12:01
